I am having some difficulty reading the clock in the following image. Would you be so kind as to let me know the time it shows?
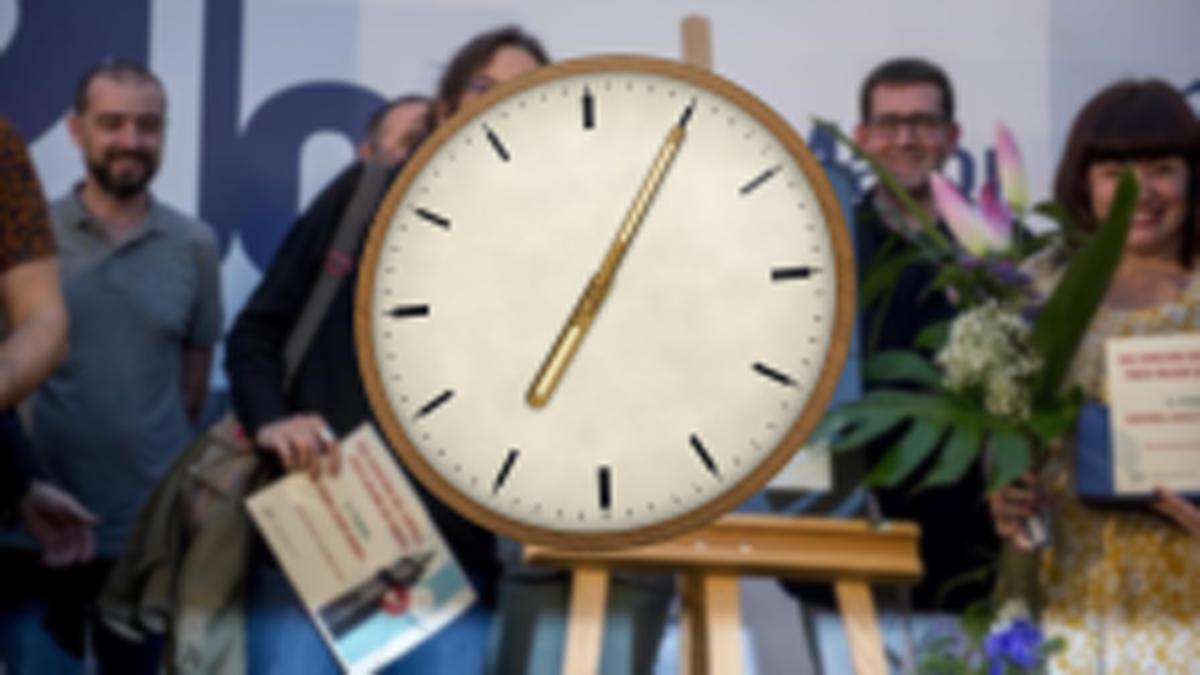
7:05
